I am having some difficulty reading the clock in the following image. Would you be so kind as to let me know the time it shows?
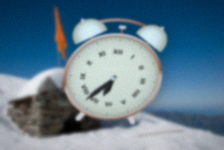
6:37
